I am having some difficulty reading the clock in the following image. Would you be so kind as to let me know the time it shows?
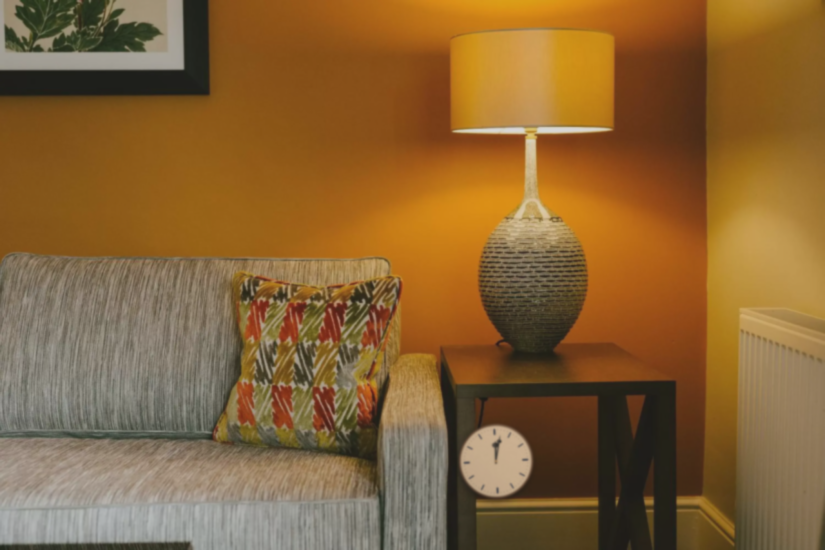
12:02
